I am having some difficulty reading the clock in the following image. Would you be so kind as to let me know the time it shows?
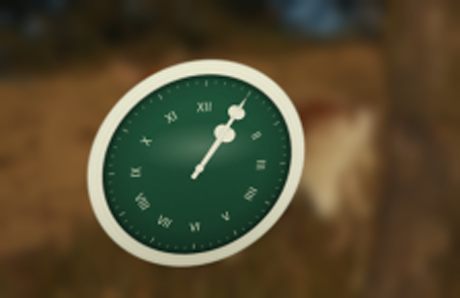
1:05
